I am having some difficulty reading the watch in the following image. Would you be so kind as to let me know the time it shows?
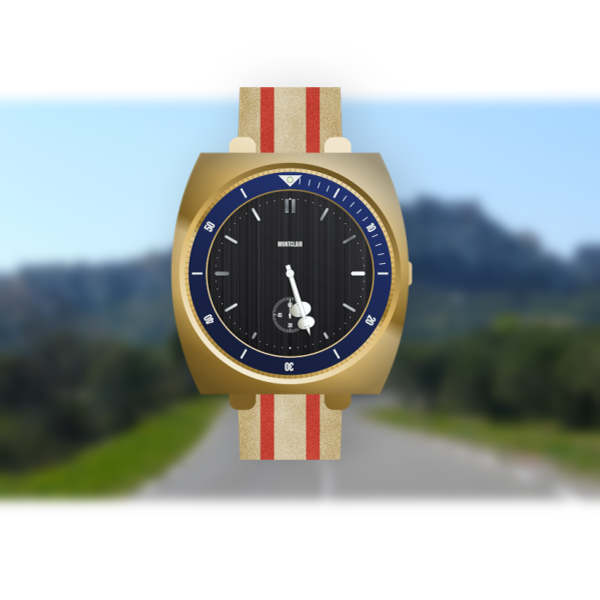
5:27
